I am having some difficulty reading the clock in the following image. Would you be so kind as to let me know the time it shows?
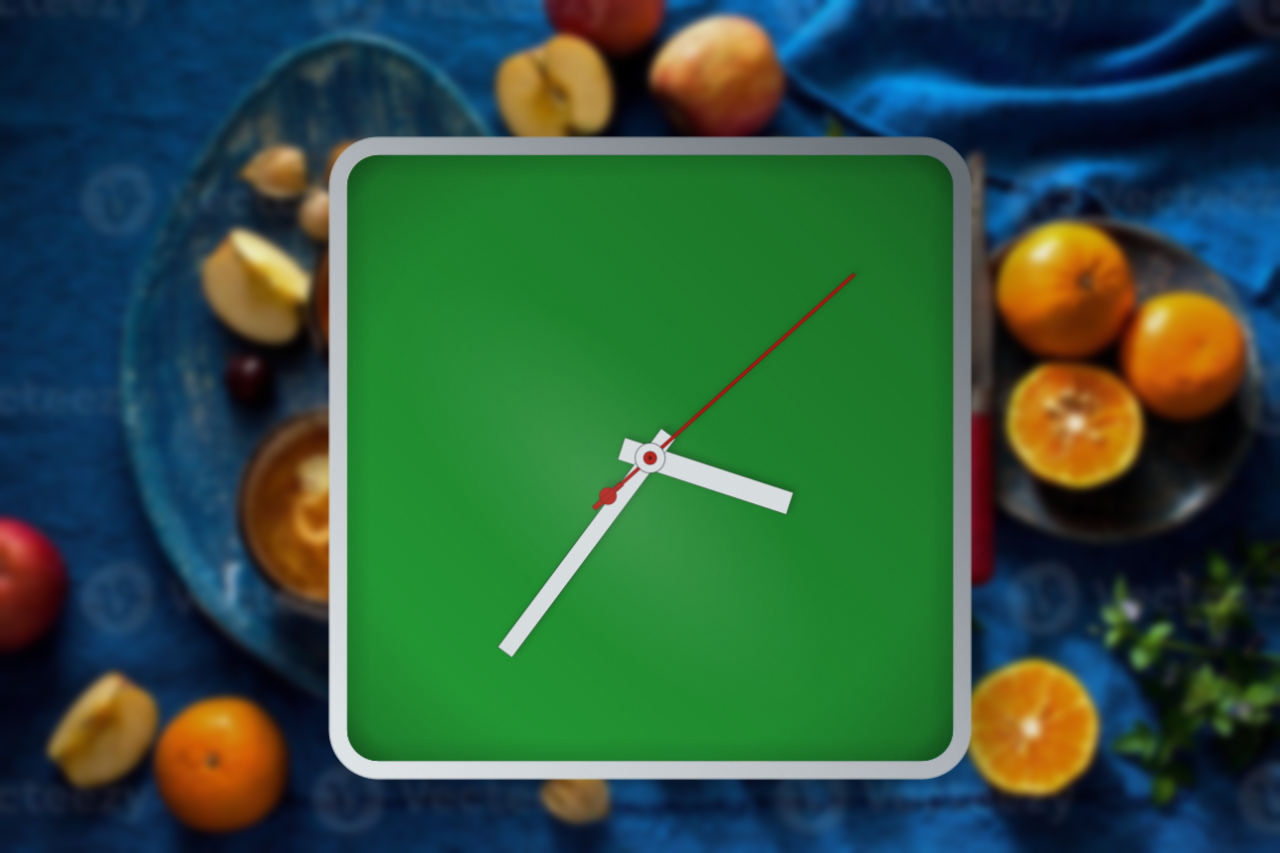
3:36:08
